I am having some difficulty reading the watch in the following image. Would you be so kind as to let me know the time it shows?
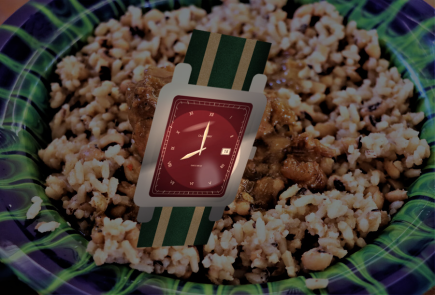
8:00
